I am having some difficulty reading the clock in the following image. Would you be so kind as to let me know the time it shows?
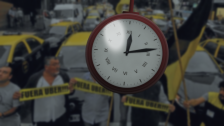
12:13
